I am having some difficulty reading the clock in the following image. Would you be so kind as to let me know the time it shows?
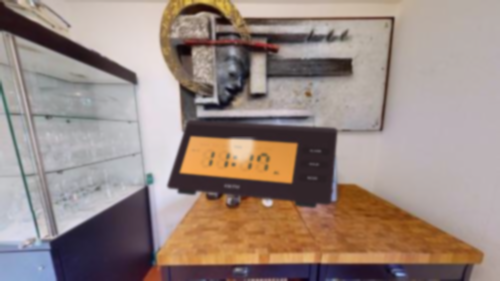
11:17
